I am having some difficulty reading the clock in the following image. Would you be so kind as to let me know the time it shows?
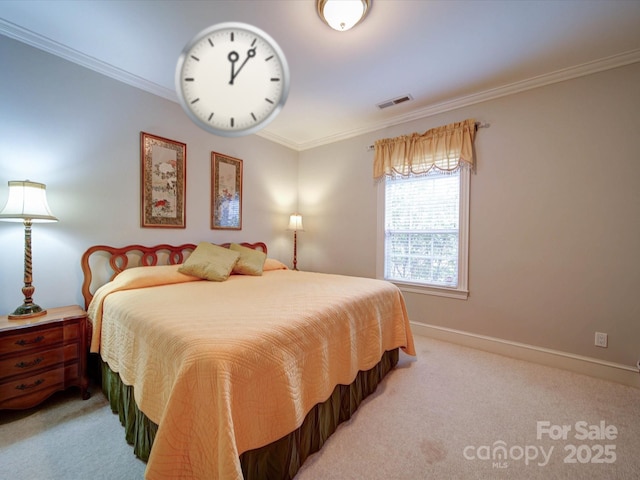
12:06
